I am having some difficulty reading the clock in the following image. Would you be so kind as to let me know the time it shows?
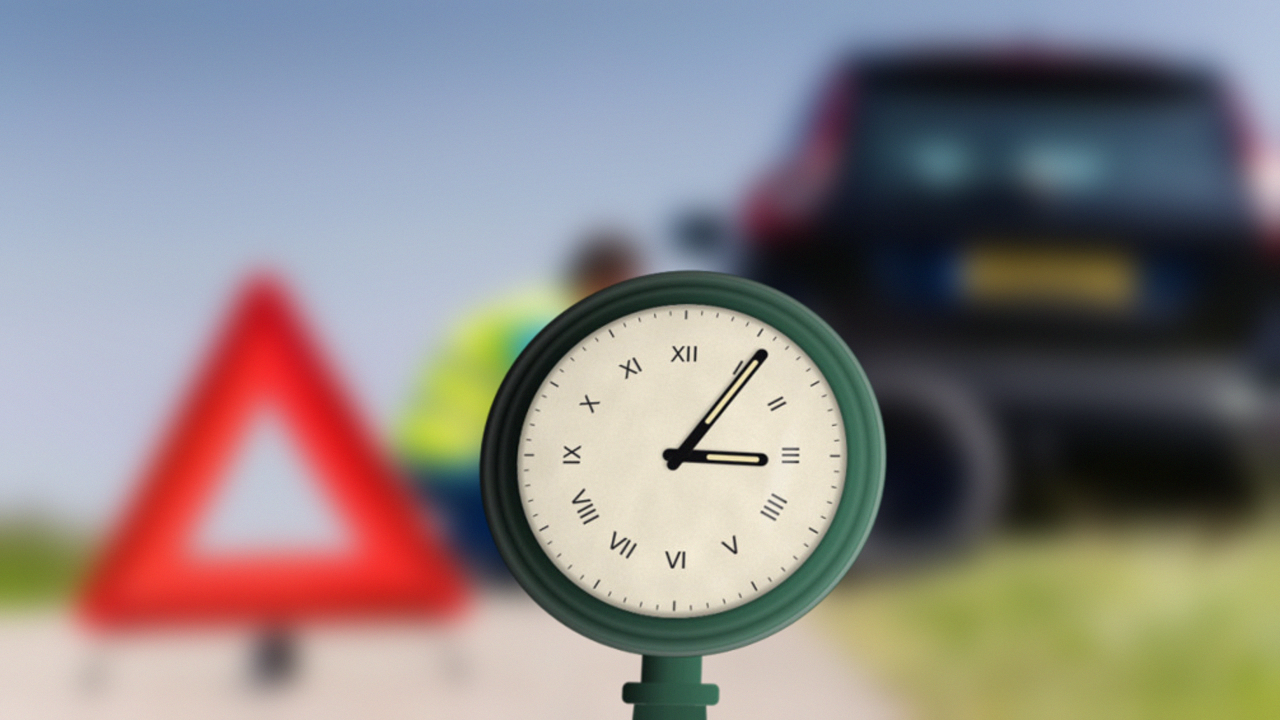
3:06
